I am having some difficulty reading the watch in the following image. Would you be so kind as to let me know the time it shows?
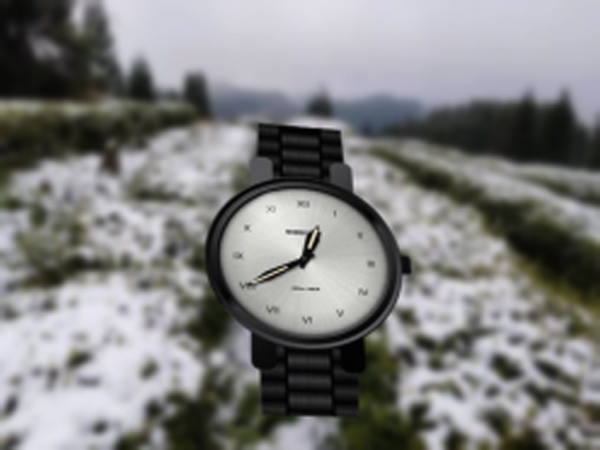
12:40
